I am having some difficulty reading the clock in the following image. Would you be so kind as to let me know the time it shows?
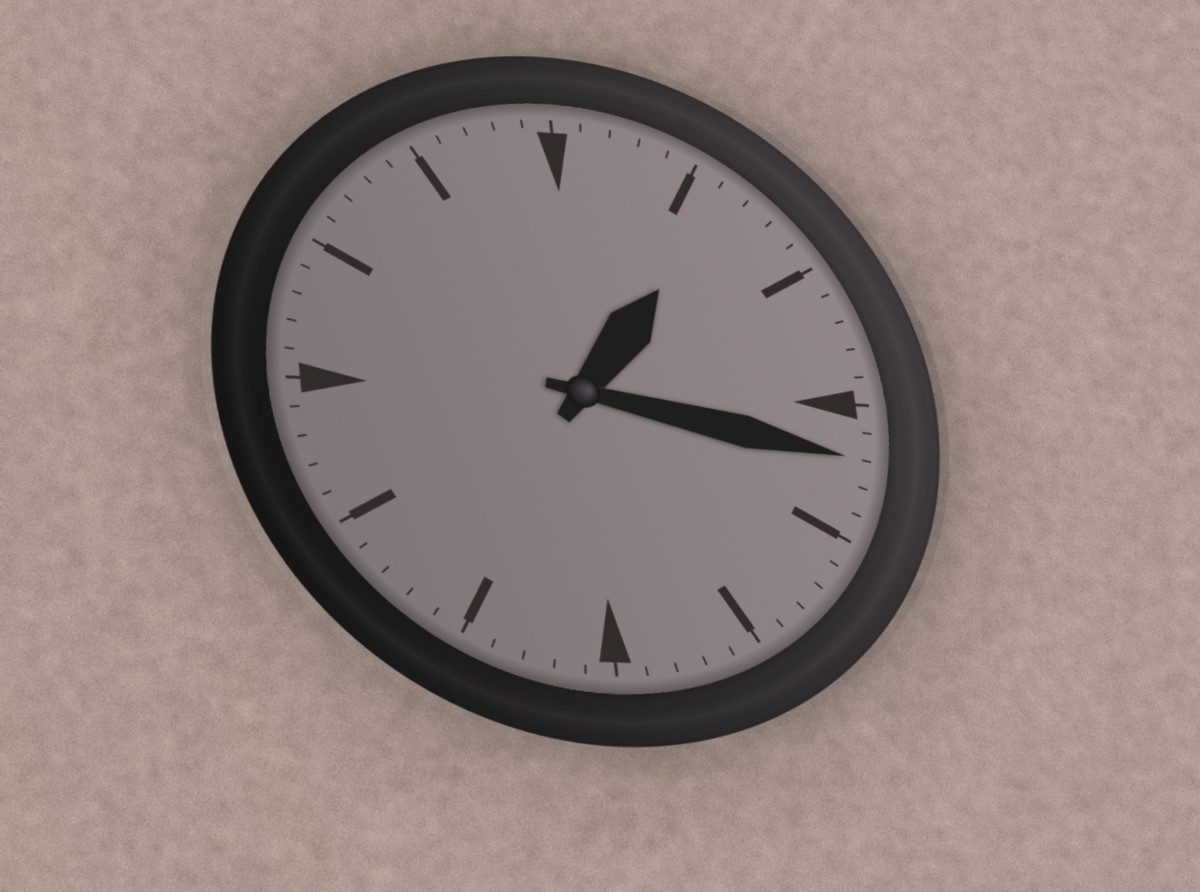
1:17
